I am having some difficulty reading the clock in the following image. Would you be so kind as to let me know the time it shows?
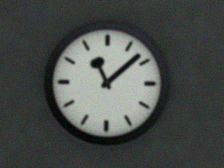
11:08
